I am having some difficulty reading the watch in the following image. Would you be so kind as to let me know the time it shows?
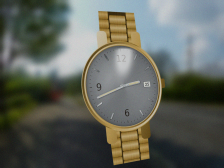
2:42
